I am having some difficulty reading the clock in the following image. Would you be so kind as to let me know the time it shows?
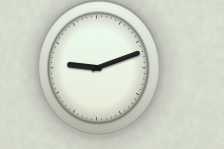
9:12
